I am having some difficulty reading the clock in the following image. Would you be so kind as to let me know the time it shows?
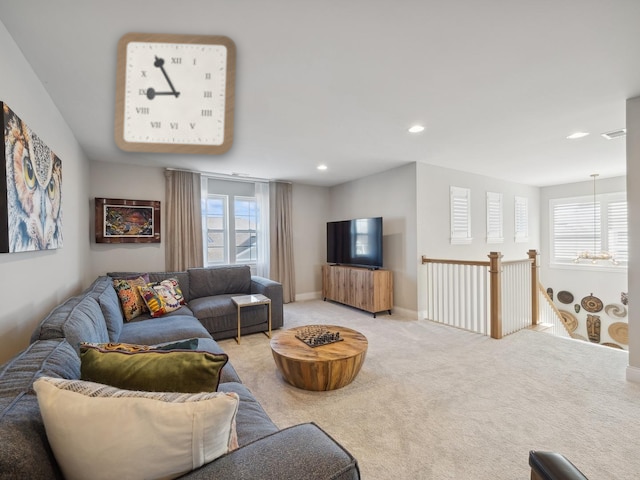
8:55
